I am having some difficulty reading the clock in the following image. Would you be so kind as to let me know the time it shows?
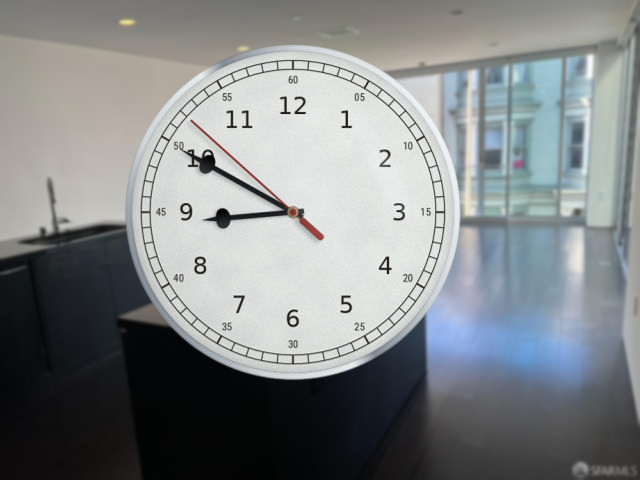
8:49:52
